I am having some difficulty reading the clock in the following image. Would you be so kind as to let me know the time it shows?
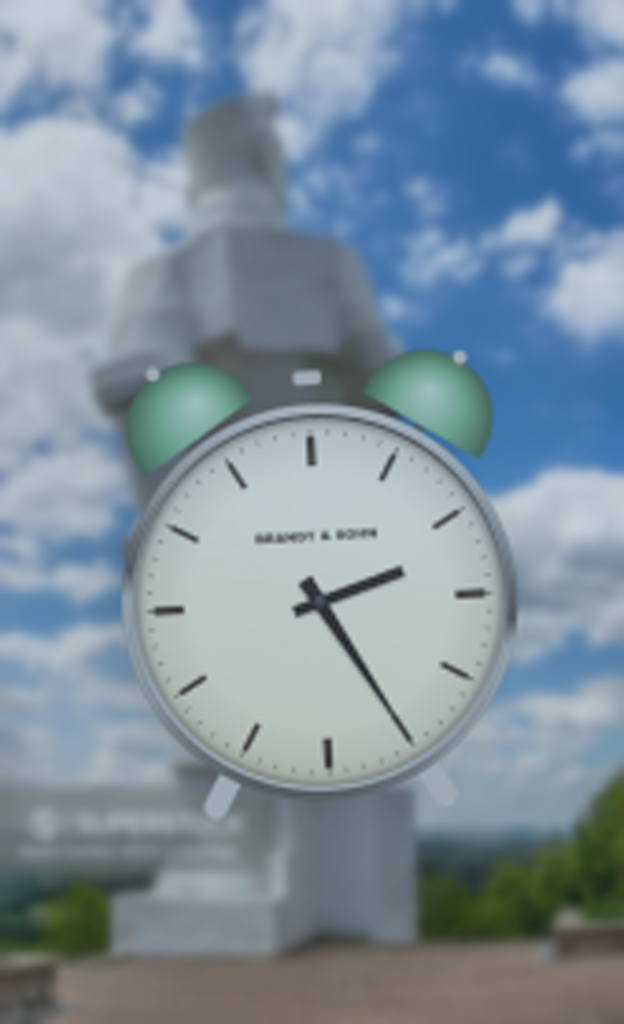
2:25
